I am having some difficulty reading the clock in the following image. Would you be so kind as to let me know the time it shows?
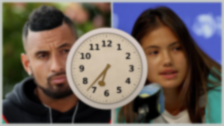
6:37
